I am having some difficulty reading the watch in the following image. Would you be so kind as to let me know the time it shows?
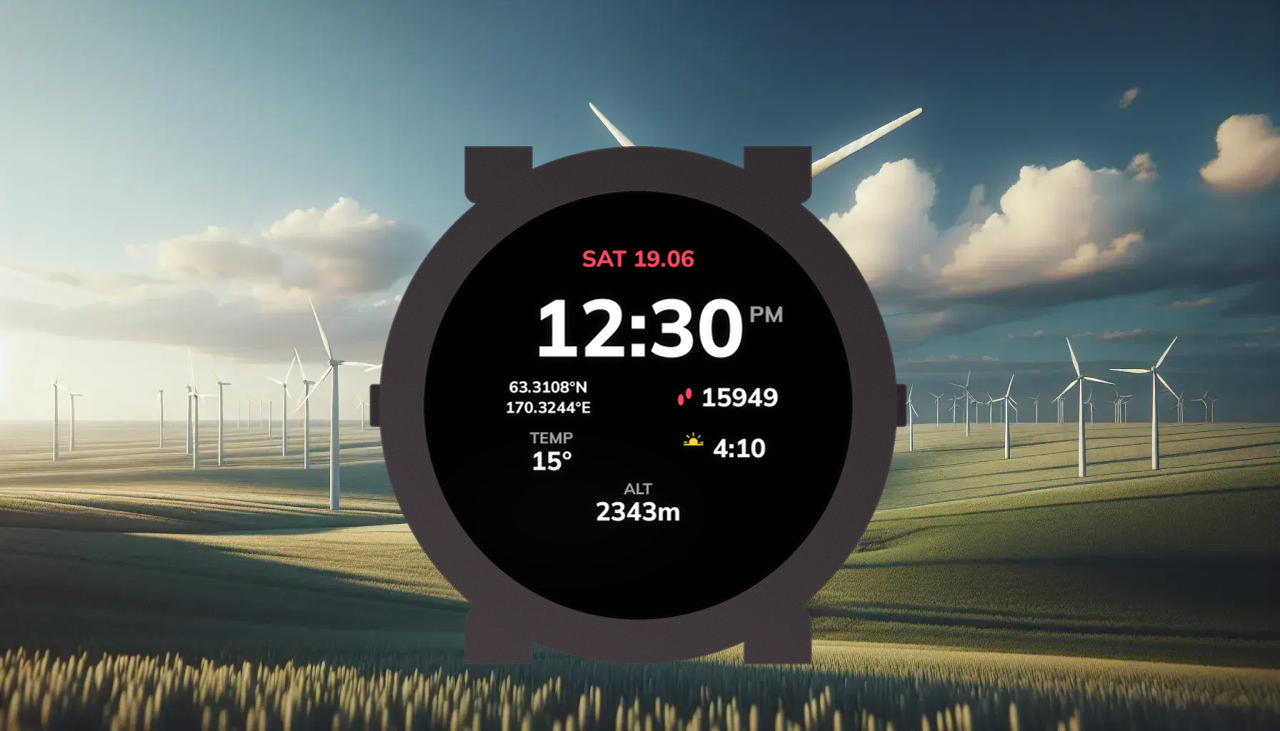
12:30
